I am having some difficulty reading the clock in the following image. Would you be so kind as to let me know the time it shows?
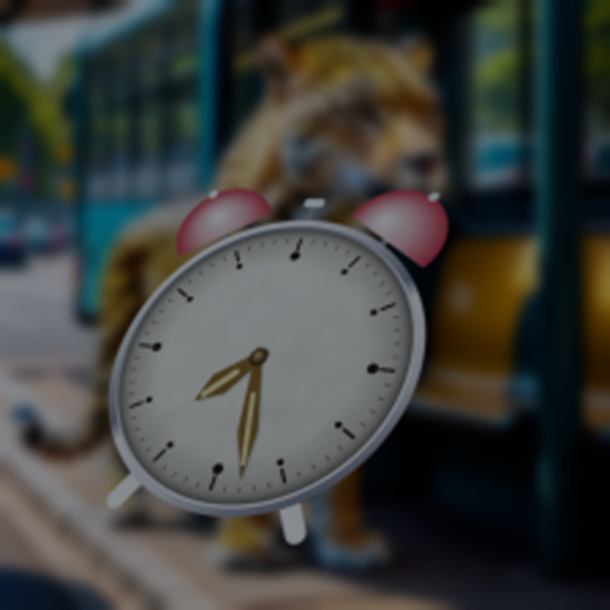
7:28
